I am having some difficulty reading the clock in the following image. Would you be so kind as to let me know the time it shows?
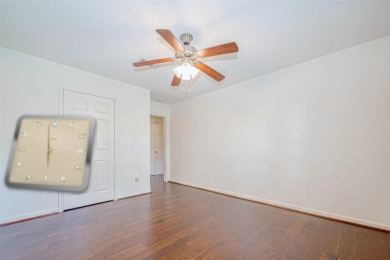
5:58
